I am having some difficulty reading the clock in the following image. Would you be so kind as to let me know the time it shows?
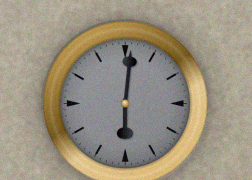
6:01
